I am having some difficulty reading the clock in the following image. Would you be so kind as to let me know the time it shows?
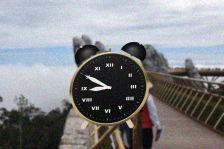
8:50
